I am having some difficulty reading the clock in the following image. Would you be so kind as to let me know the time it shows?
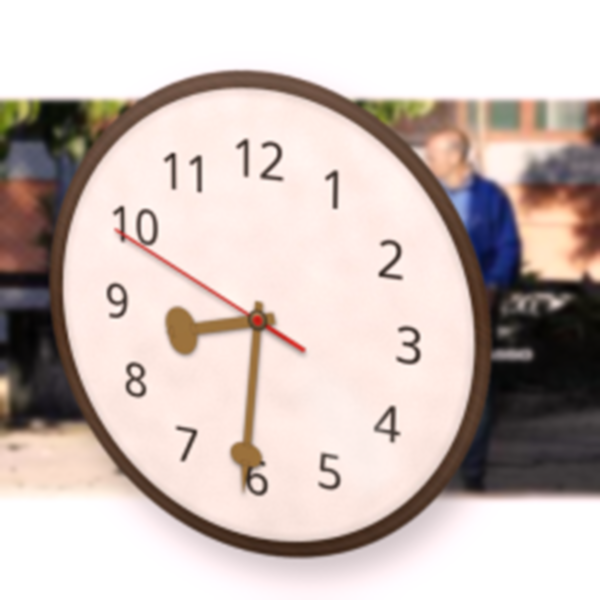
8:30:49
